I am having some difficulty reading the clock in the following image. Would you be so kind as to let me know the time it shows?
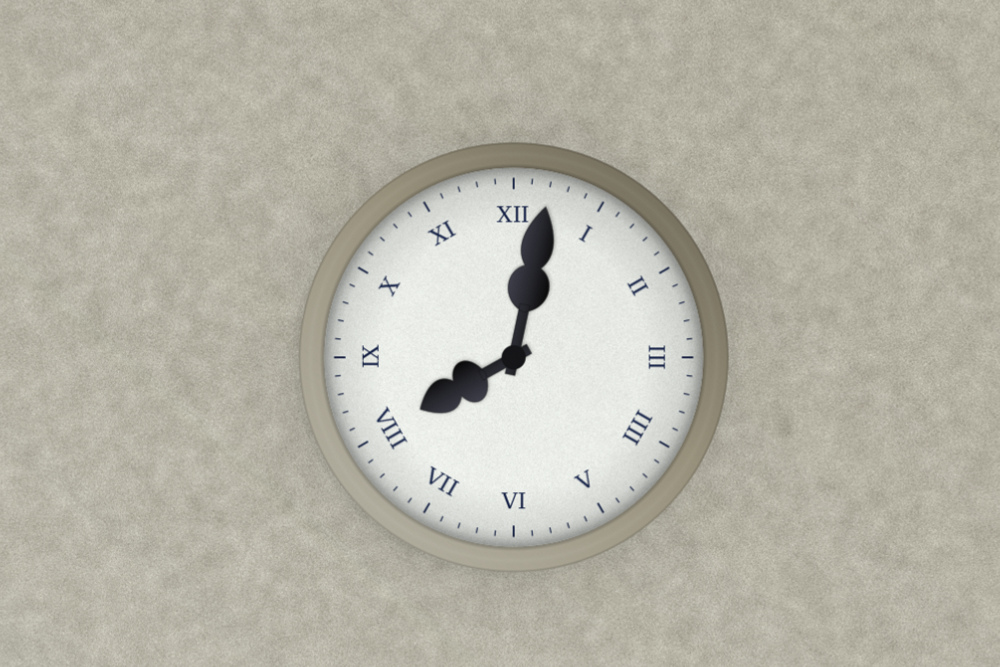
8:02
